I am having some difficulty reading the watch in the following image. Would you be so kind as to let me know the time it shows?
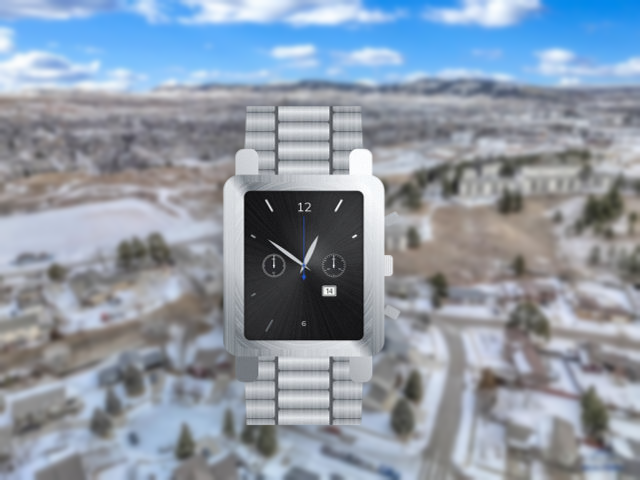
12:51
